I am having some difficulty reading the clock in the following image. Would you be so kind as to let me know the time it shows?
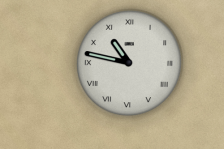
10:47
